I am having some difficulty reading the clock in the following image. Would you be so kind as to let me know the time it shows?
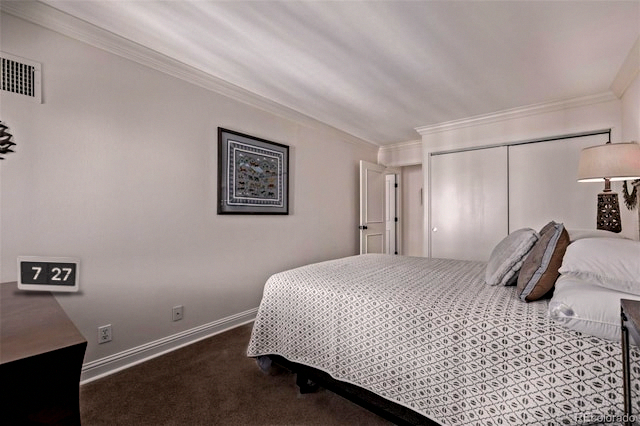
7:27
